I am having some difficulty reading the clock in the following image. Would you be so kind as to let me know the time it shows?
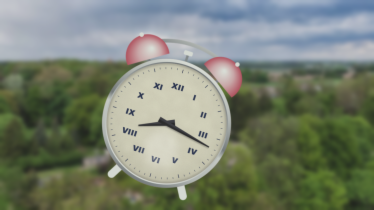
8:17
